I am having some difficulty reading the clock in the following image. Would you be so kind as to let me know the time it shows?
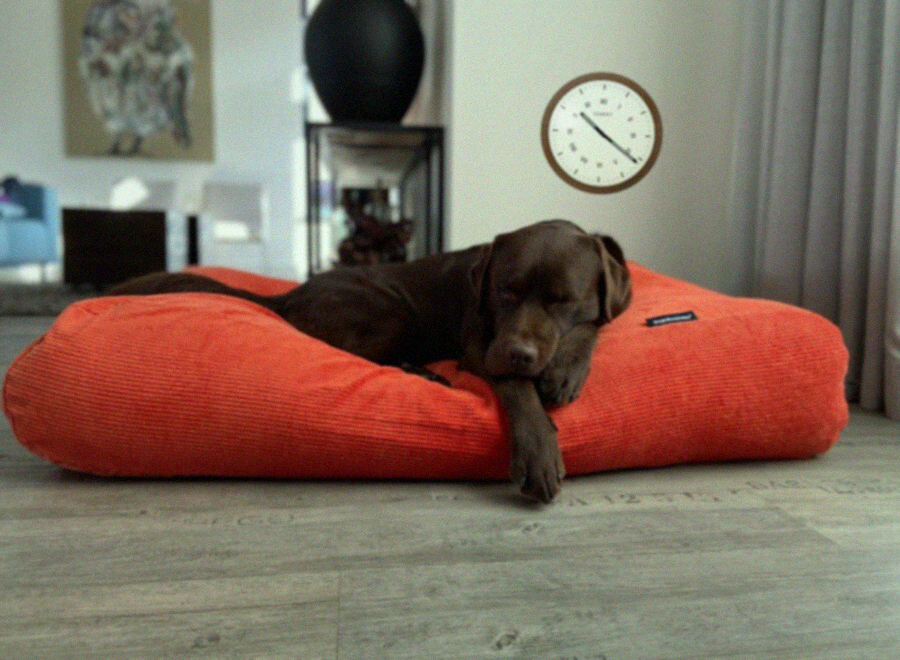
10:21
